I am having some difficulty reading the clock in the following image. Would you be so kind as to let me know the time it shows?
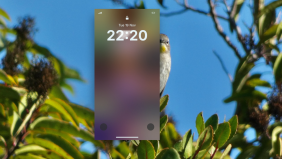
22:20
